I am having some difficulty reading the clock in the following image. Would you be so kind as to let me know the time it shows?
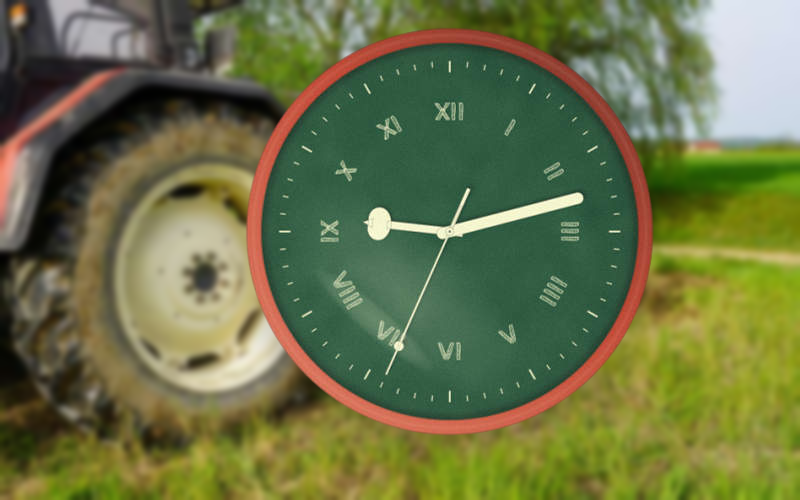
9:12:34
